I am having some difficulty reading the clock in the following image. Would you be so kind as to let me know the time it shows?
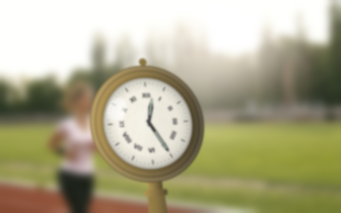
12:25
